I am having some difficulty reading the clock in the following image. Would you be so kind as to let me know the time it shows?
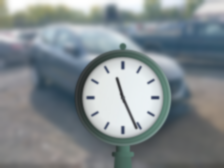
11:26
